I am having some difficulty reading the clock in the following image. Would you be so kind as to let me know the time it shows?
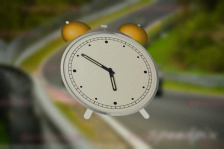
5:51
